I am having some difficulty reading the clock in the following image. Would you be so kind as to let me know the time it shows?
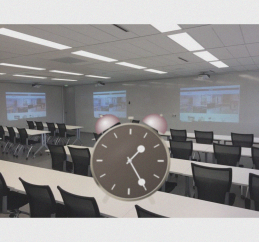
1:25
